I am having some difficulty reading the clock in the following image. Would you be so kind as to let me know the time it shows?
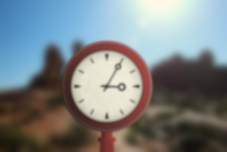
3:05
